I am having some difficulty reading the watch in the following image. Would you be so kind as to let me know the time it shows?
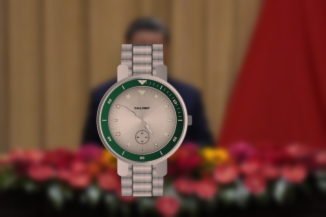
4:51
